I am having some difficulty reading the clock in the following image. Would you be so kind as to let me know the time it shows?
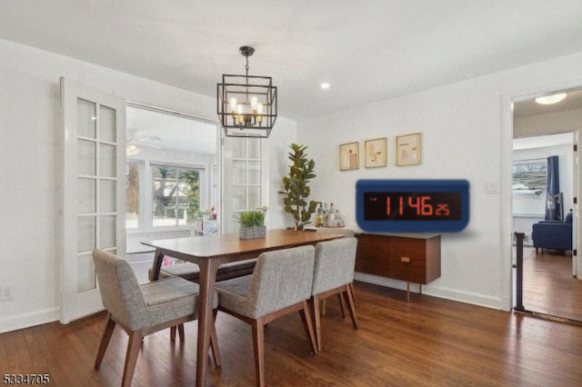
11:46
